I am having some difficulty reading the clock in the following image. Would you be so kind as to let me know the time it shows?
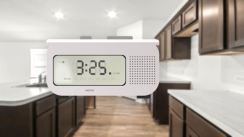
3:25
